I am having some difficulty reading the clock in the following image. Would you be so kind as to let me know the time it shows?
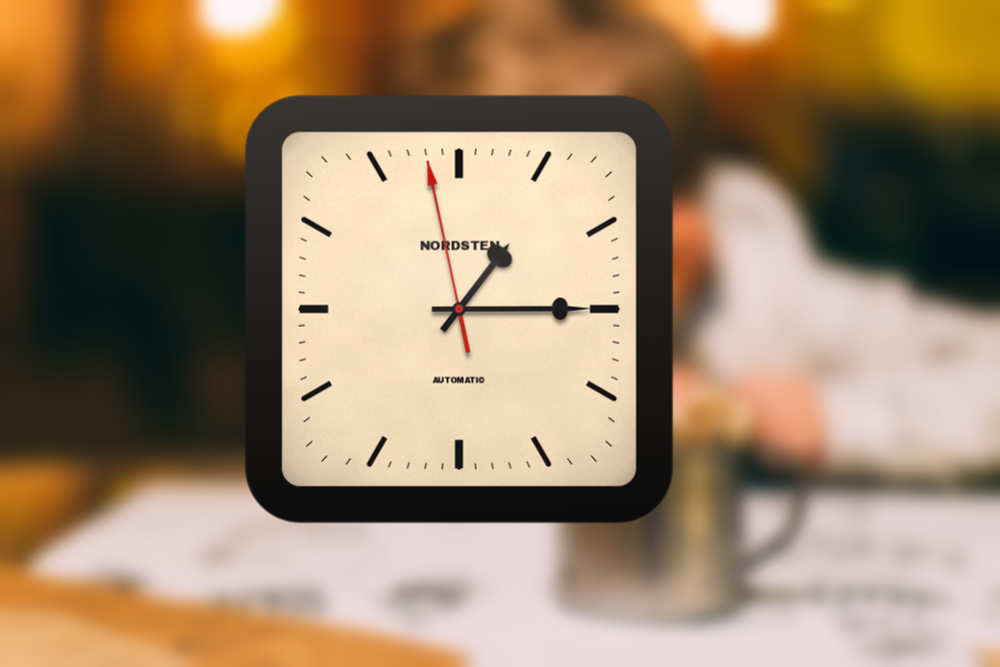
1:14:58
